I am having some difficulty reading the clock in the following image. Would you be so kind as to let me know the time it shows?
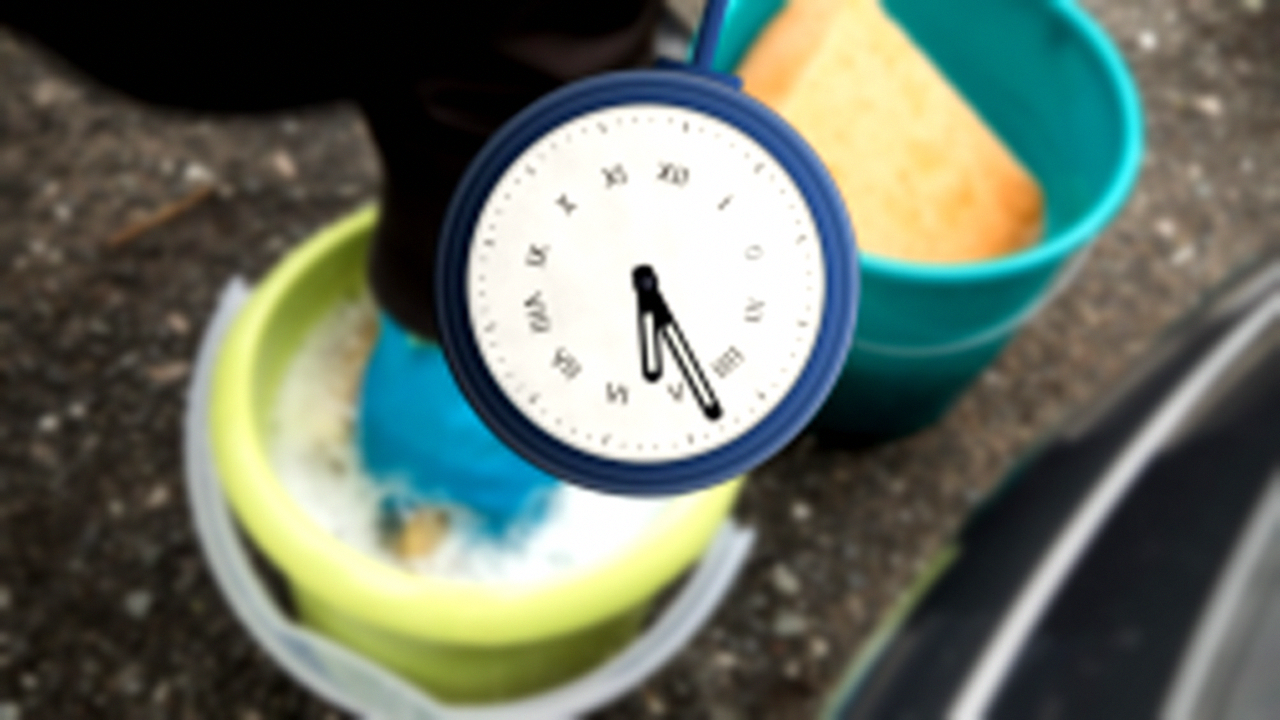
5:23
